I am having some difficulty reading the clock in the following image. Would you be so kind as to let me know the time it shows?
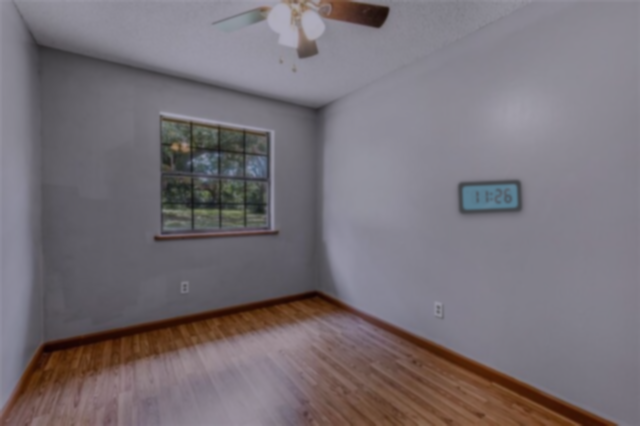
11:26
